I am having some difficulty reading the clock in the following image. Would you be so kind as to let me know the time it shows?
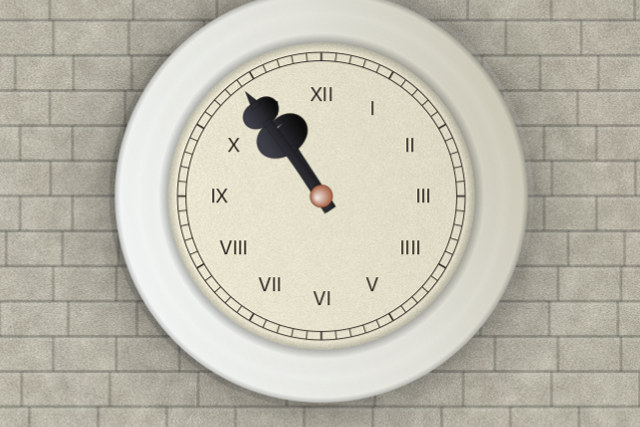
10:54
